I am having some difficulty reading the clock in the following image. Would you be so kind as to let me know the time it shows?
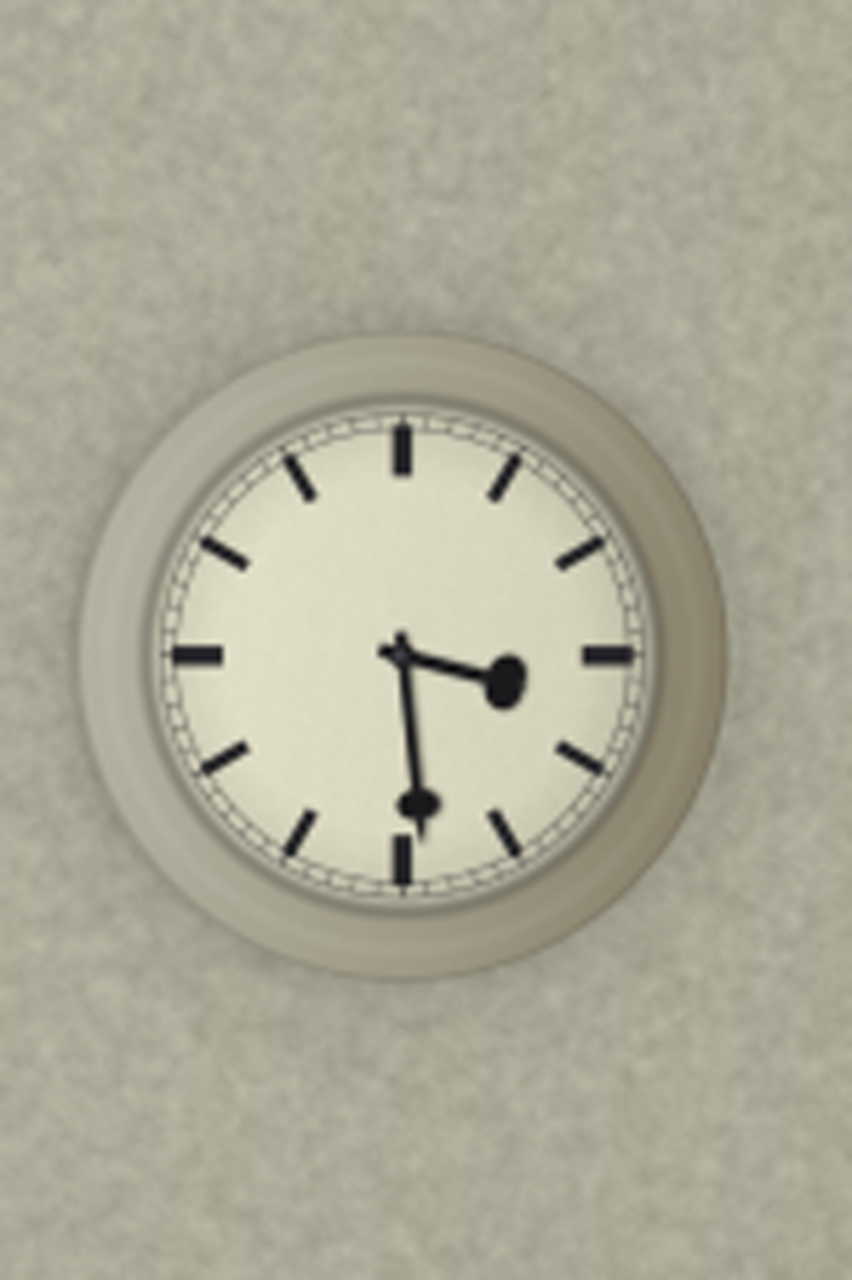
3:29
